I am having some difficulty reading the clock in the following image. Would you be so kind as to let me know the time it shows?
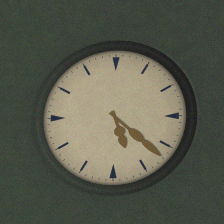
5:22
